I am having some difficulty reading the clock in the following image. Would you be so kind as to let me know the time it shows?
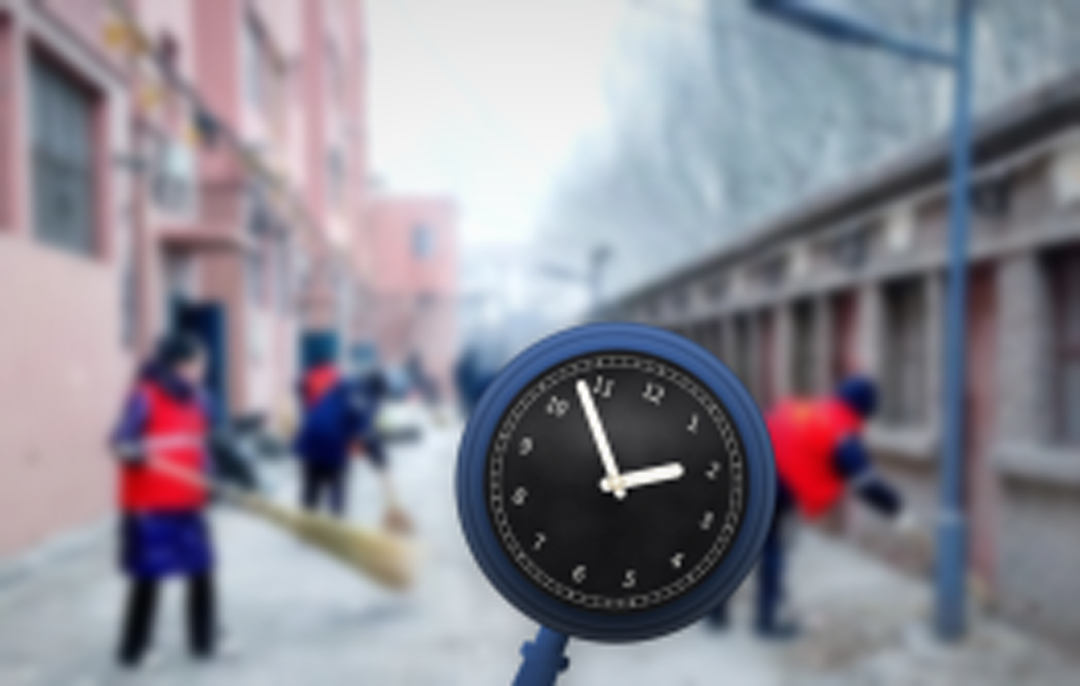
1:53
